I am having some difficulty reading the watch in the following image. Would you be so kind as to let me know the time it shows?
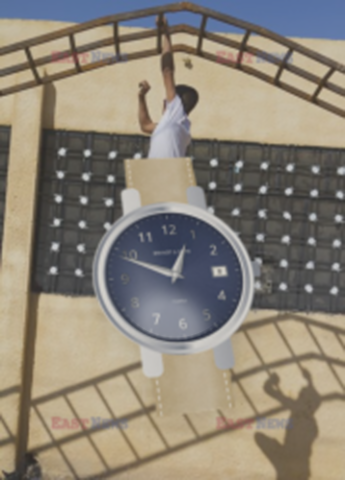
12:49
